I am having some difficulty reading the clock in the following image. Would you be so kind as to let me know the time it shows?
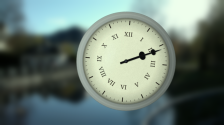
2:11
